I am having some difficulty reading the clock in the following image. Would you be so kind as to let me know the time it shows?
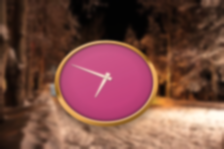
6:49
